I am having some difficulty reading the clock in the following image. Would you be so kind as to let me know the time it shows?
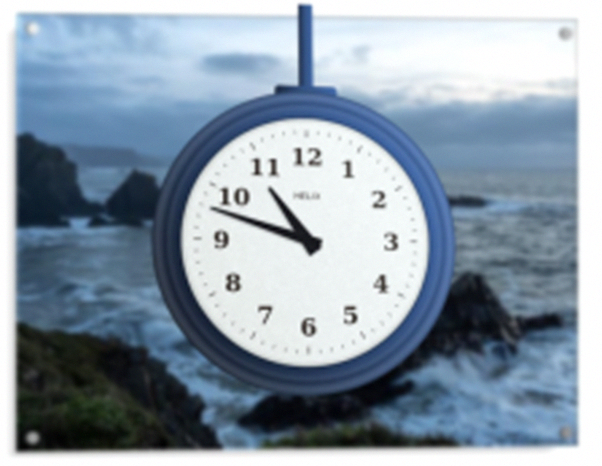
10:48
